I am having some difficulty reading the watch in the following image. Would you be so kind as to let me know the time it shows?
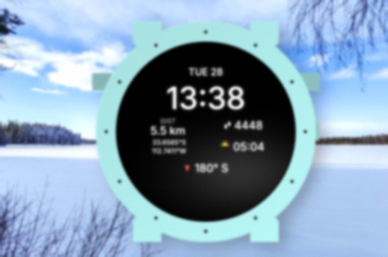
13:38
